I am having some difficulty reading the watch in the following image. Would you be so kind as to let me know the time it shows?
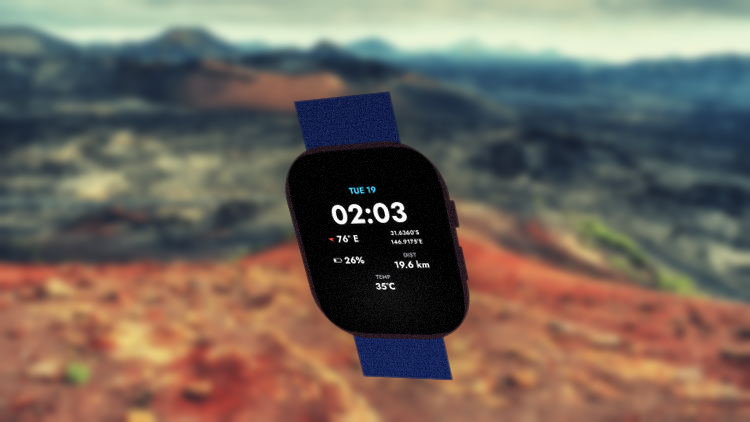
2:03
